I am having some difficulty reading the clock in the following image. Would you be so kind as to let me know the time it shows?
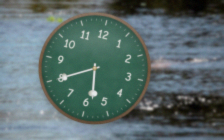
5:40
